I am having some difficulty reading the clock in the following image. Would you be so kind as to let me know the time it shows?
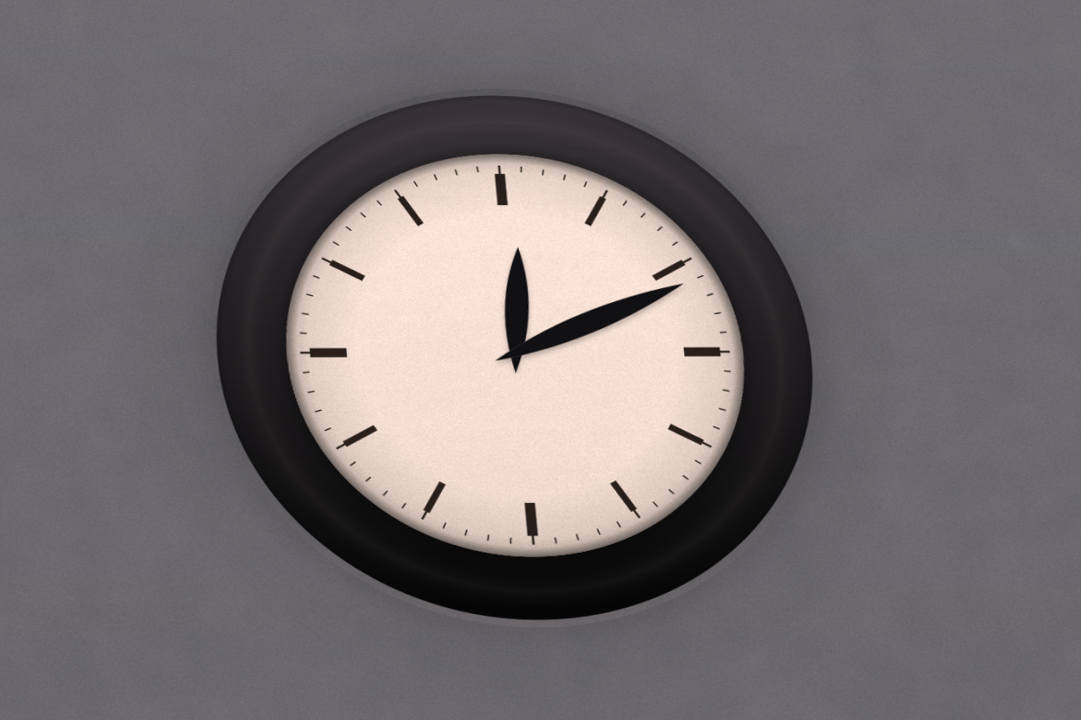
12:11
